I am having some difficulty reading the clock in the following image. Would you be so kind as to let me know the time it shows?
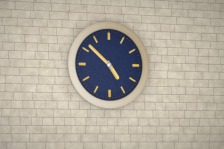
4:52
